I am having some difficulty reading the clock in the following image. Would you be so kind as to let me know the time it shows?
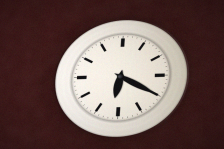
6:20
